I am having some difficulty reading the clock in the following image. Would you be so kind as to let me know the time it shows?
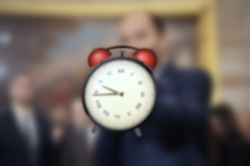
9:44
